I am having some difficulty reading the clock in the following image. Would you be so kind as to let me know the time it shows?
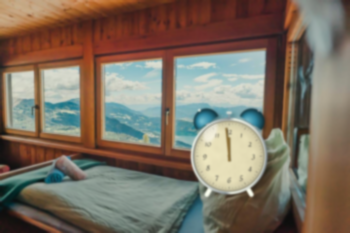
11:59
